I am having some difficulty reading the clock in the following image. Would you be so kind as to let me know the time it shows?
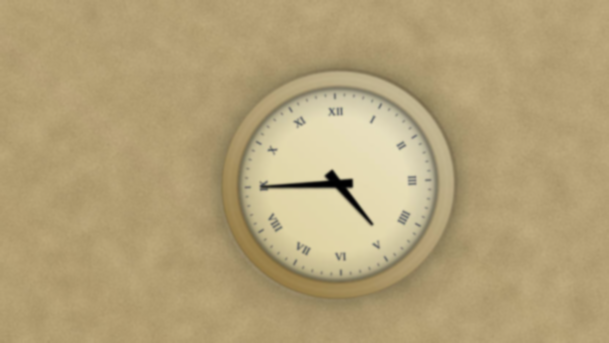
4:45
